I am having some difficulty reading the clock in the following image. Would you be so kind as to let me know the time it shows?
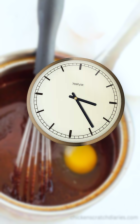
3:24
